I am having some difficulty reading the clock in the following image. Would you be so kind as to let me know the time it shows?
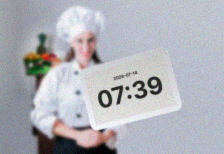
7:39
